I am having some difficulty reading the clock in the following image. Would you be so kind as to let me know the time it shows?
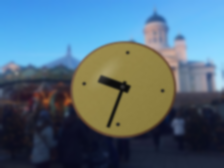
9:32
